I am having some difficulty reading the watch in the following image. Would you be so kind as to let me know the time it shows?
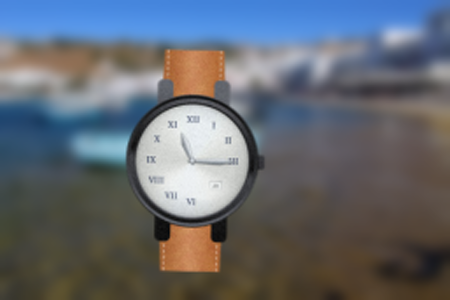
11:15
